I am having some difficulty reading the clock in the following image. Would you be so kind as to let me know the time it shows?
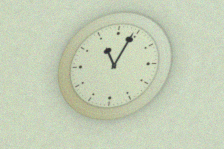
11:04
